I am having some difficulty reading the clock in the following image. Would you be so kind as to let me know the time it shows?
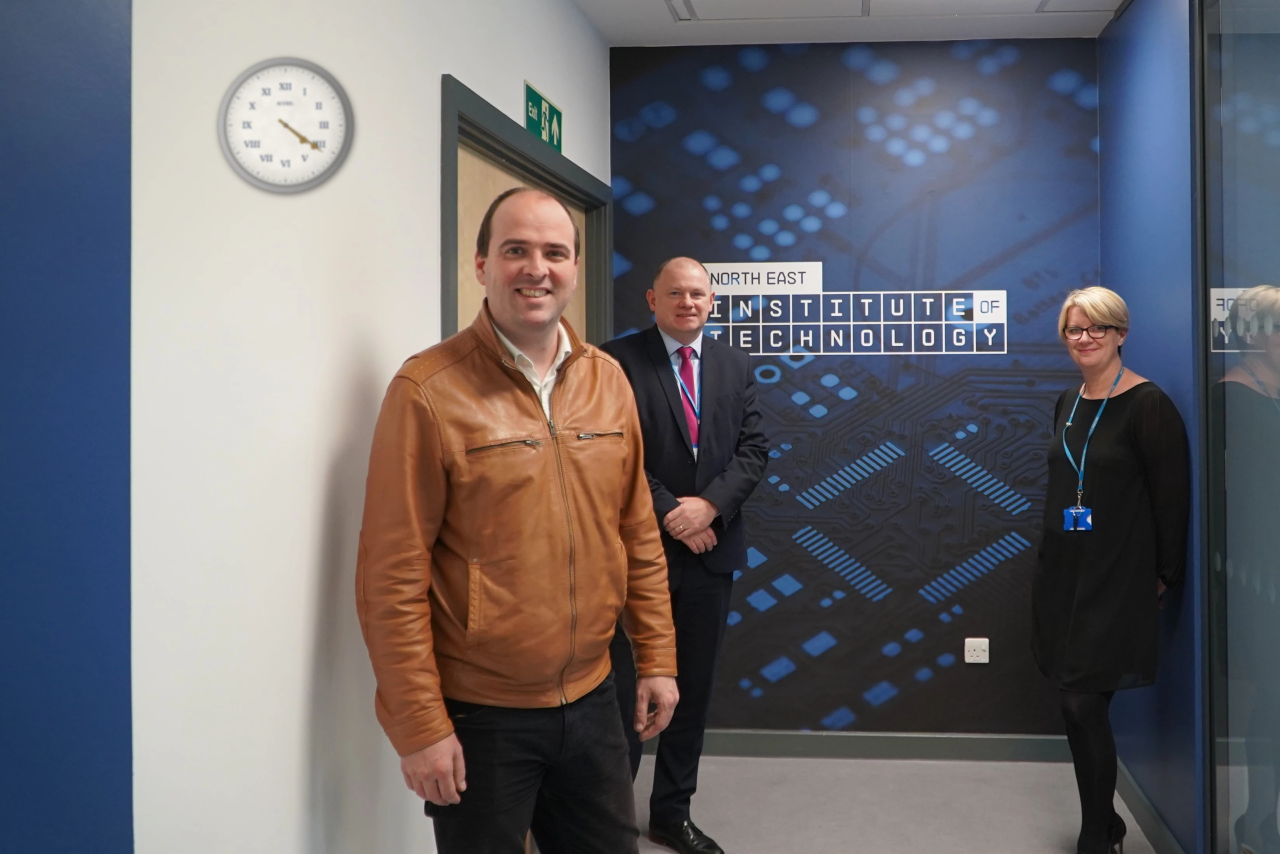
4:21
